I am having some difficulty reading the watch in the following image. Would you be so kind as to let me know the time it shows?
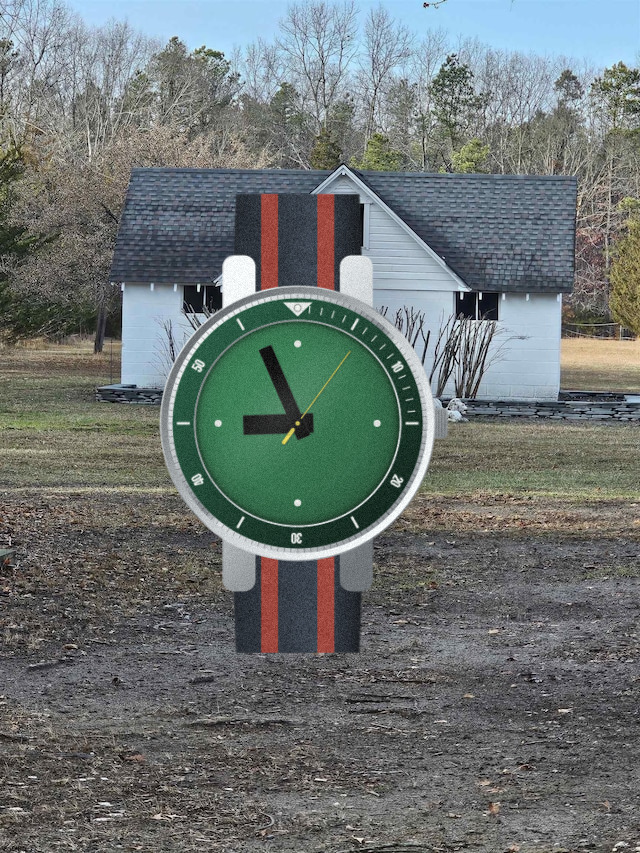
8:56:06
